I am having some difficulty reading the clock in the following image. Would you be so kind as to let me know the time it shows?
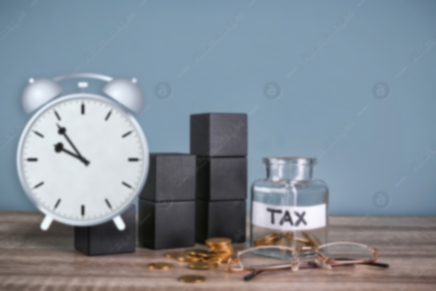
9:54
